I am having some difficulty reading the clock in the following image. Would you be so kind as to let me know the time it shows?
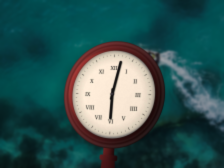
6:02
